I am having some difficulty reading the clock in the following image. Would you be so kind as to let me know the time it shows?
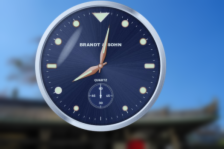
8:02
